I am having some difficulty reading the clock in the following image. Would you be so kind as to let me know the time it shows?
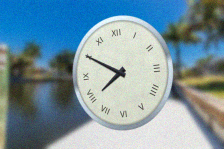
7:50
